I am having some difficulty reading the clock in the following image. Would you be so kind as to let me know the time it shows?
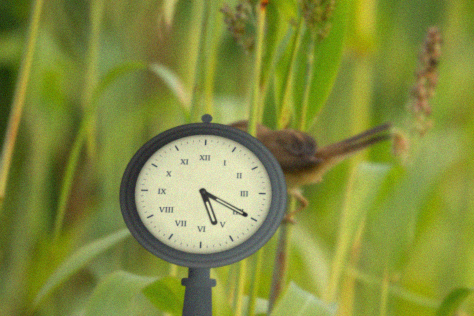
5:20
